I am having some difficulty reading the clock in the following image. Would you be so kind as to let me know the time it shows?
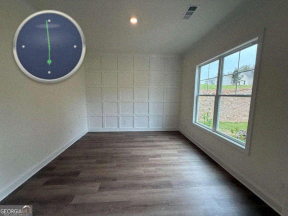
5:59
